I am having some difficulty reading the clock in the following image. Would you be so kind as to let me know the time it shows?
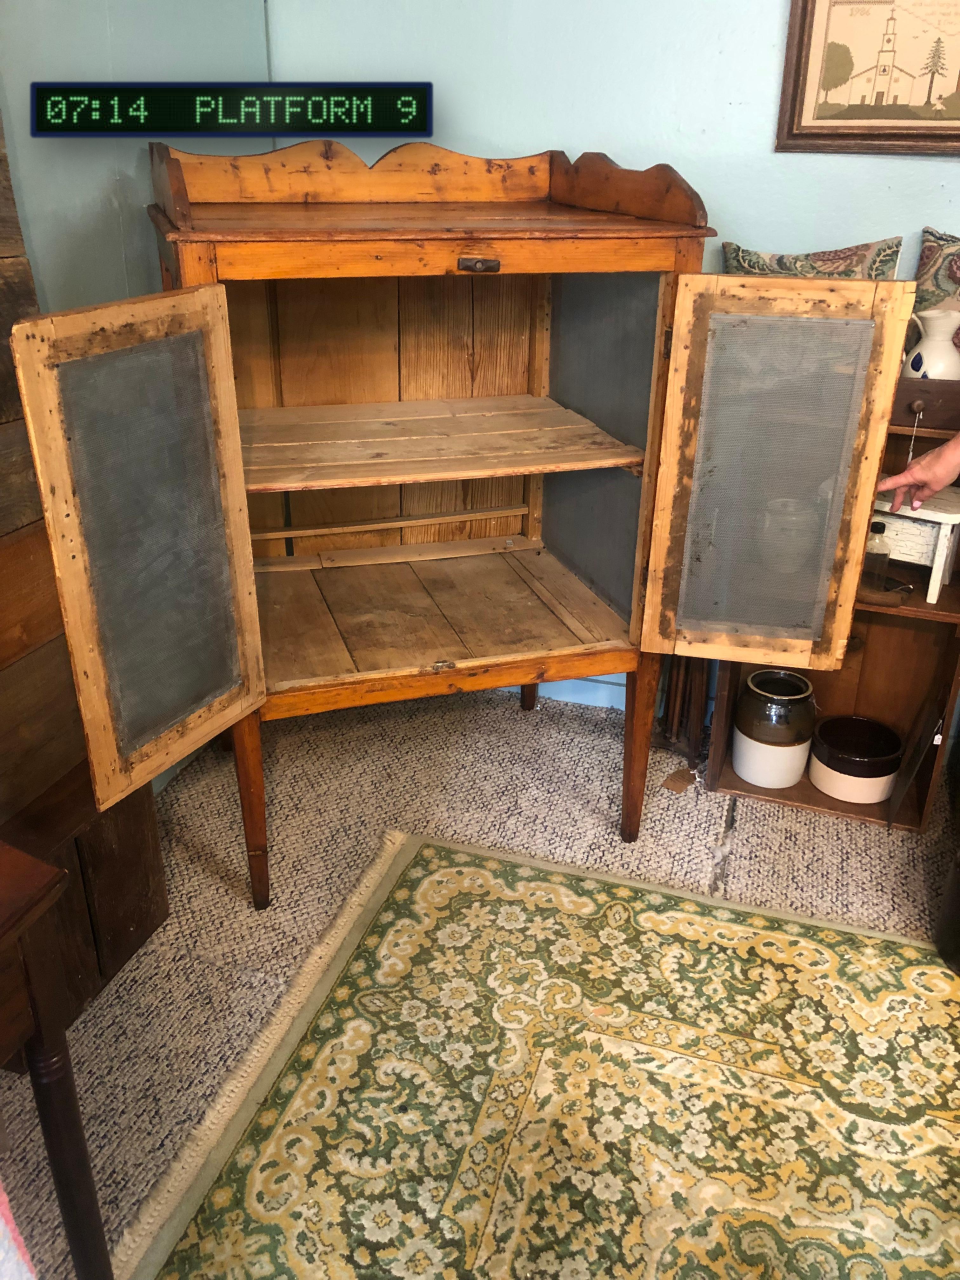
7:14
